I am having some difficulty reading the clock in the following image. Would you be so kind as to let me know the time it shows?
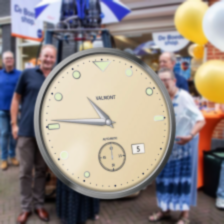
10:46
